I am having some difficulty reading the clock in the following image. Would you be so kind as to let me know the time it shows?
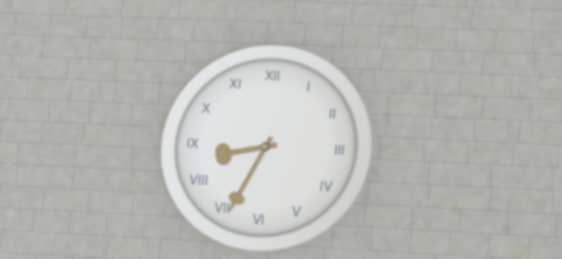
8:34
